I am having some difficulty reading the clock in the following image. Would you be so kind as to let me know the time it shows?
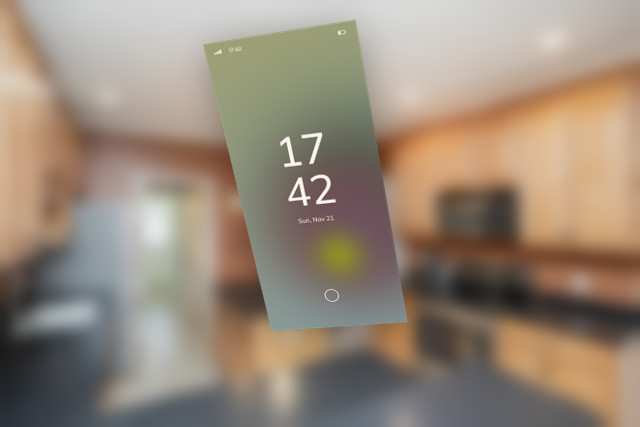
17:42
